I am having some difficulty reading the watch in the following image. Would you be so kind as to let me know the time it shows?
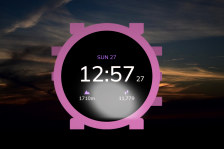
12:57:27
